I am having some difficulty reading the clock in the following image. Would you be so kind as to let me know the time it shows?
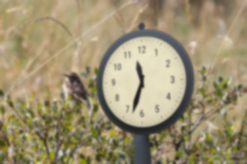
11:33
